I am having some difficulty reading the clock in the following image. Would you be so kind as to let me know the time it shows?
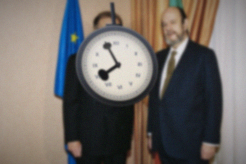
7:56
